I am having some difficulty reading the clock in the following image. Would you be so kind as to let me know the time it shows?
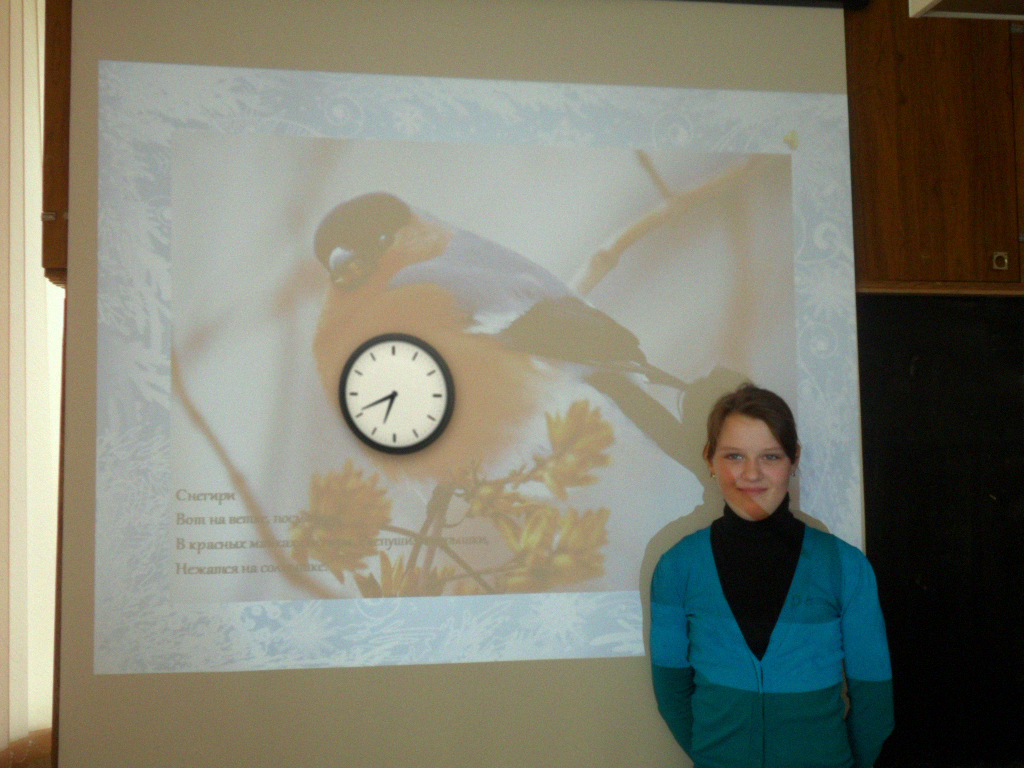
6:41
